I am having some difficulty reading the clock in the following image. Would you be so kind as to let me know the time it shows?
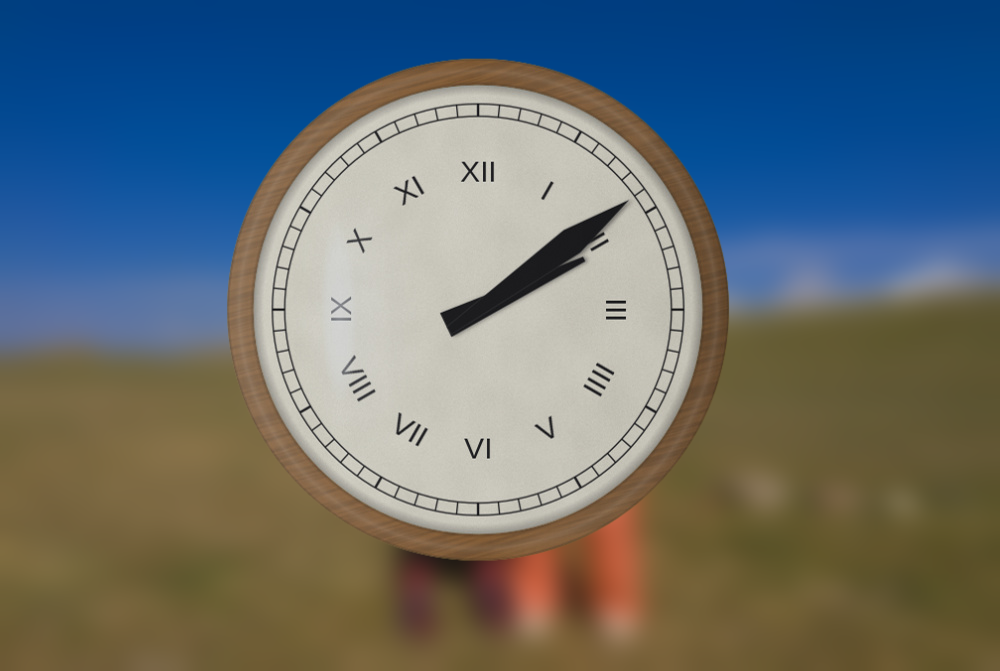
2:09
